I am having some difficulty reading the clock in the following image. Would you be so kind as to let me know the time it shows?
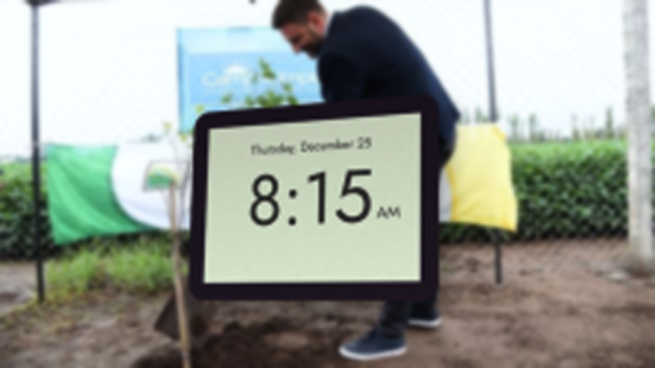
8:15
